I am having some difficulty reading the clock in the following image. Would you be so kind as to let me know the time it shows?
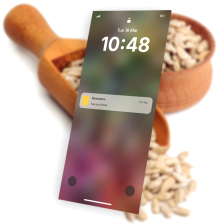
10:48
